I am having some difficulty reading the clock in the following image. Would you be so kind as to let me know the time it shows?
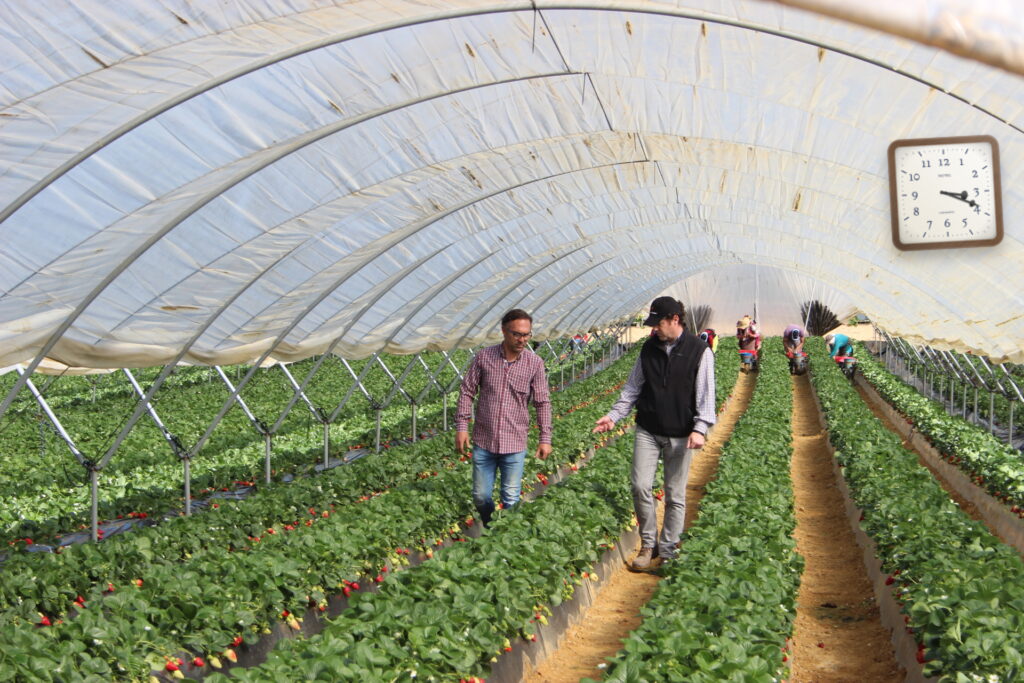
3:19
